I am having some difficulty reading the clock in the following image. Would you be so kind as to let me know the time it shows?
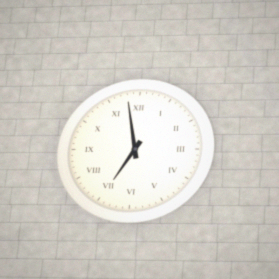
6:58
